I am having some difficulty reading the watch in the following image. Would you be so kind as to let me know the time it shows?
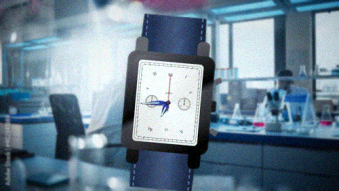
6:44
